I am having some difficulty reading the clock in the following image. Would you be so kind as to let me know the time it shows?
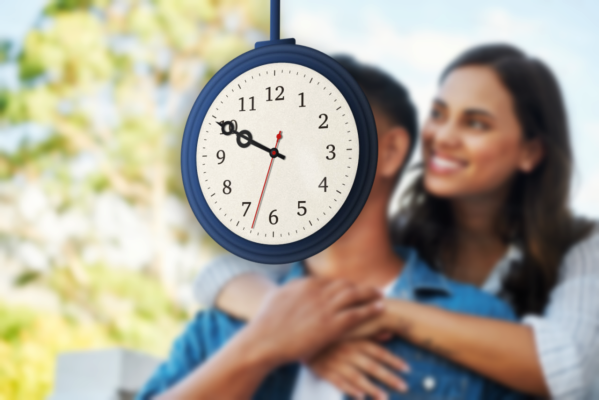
9:49:33
